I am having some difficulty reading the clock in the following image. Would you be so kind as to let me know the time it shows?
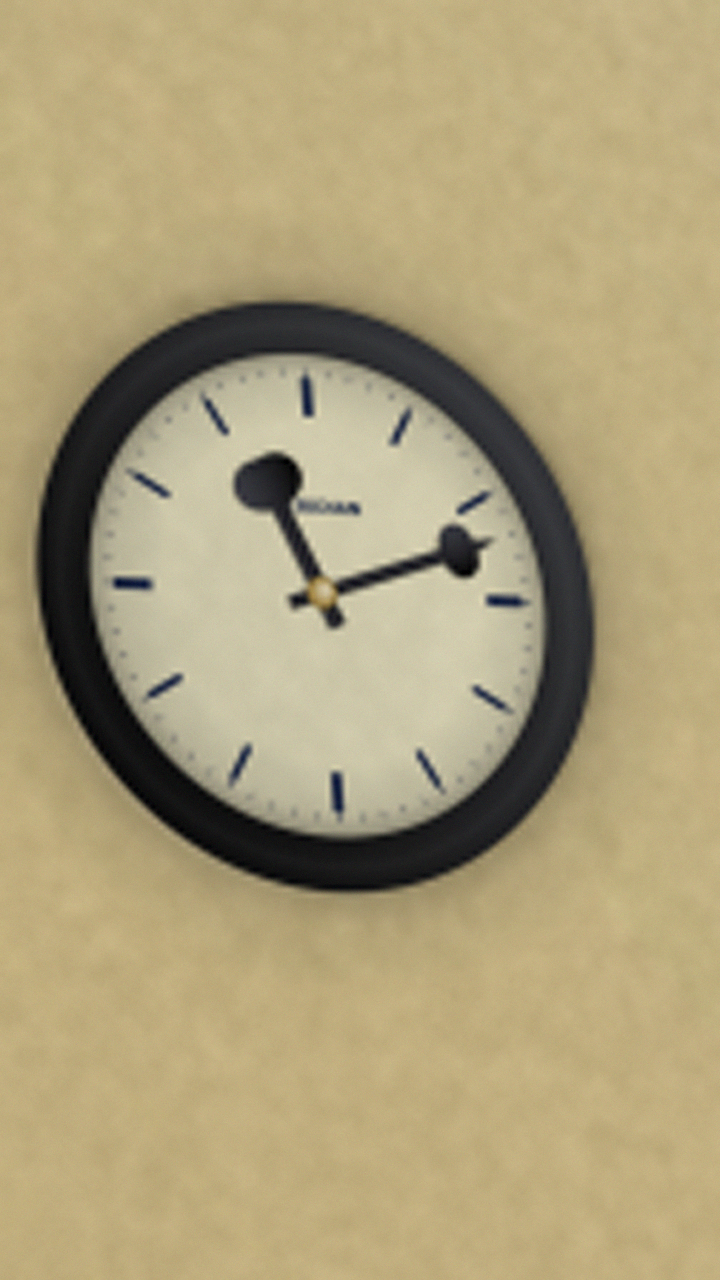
11:12
